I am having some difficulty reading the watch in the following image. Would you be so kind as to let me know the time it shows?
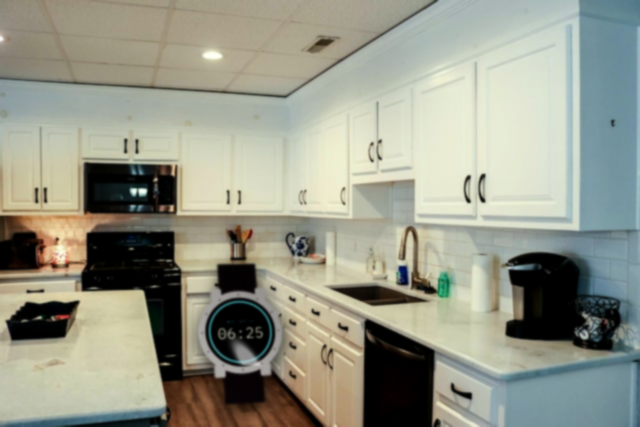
6:25
